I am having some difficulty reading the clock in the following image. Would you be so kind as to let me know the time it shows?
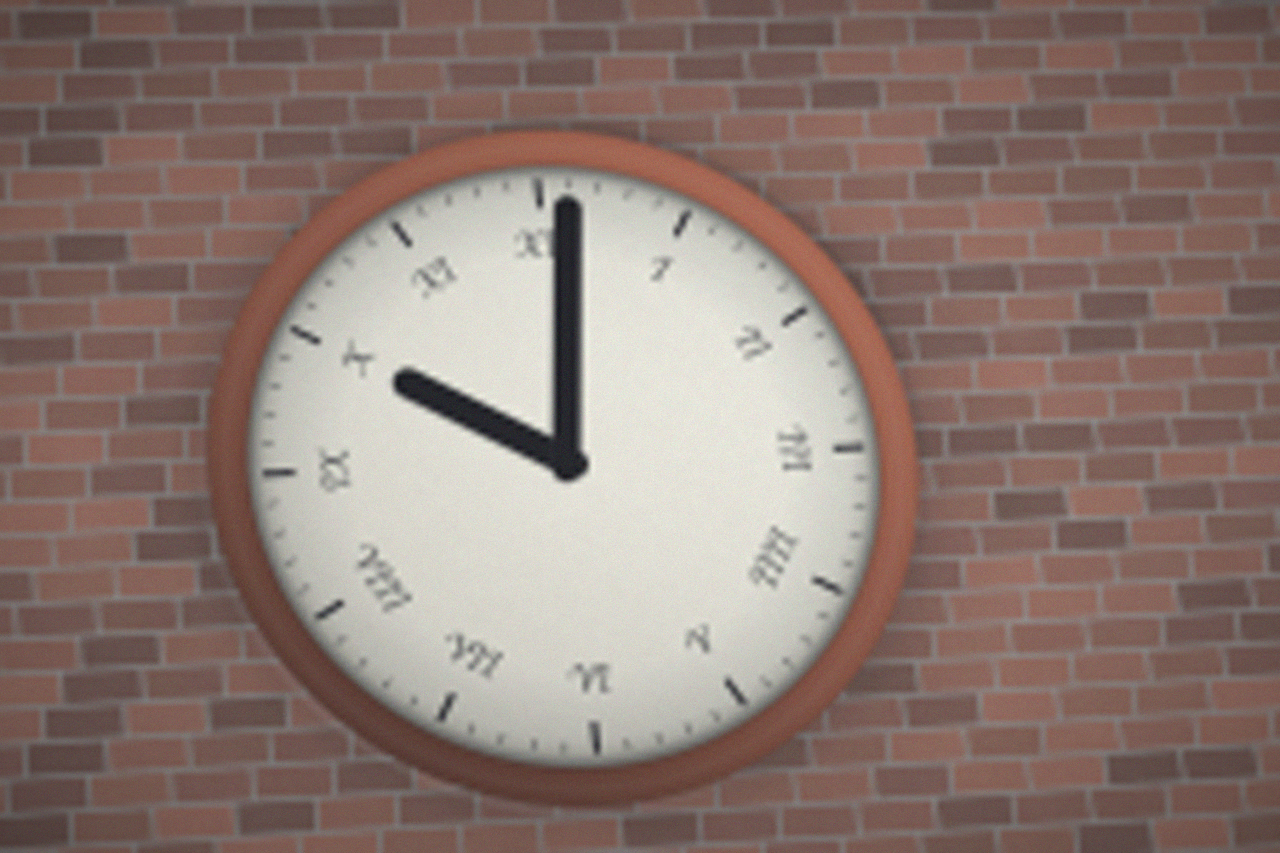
10:01
